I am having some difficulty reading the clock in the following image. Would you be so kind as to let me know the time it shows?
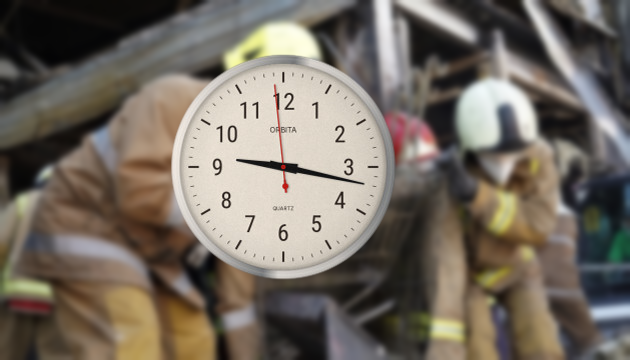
9:16:59
